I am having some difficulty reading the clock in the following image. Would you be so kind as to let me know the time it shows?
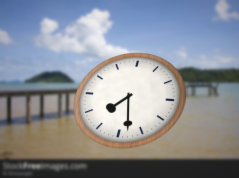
7:28
